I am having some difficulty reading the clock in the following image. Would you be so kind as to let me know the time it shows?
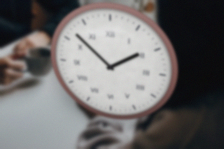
1:52
